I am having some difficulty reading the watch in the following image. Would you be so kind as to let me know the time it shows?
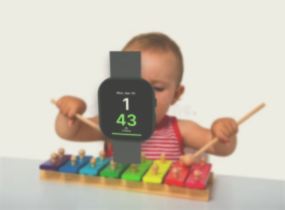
1:43
